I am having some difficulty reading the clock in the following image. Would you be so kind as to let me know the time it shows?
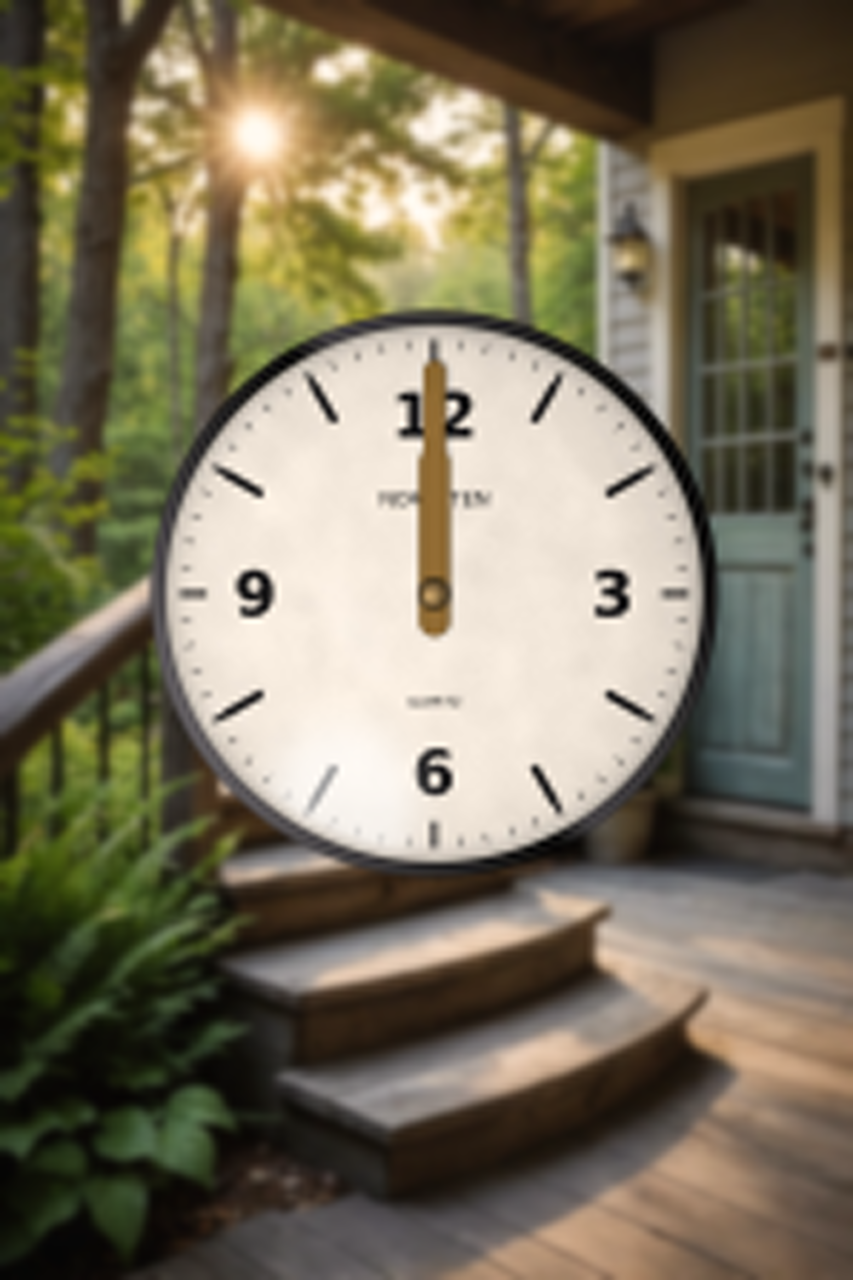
12:00
